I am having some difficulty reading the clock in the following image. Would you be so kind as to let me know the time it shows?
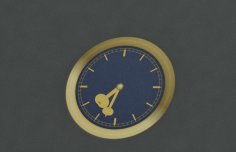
7:33
